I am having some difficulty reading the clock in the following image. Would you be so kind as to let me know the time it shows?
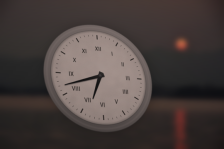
6:42
